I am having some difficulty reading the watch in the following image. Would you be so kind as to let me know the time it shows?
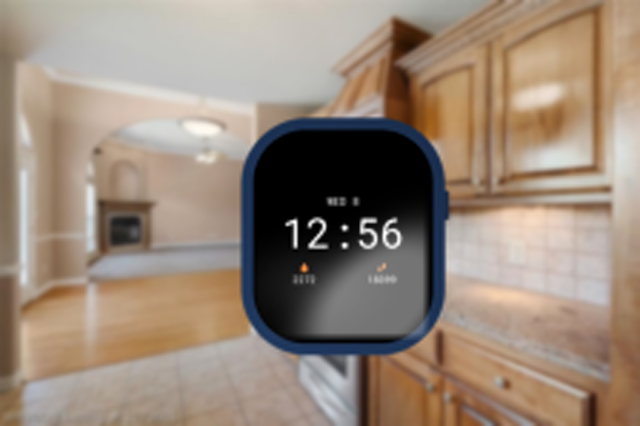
12:56
